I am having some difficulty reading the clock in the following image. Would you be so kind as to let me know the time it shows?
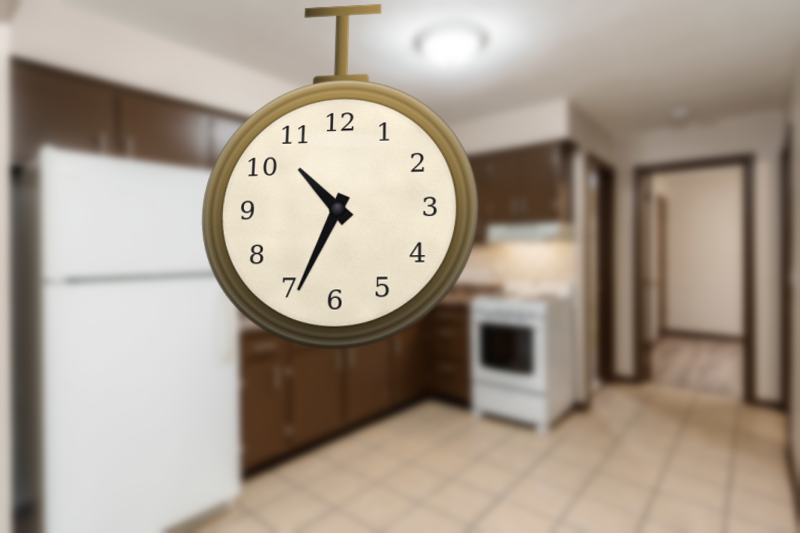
10:34
